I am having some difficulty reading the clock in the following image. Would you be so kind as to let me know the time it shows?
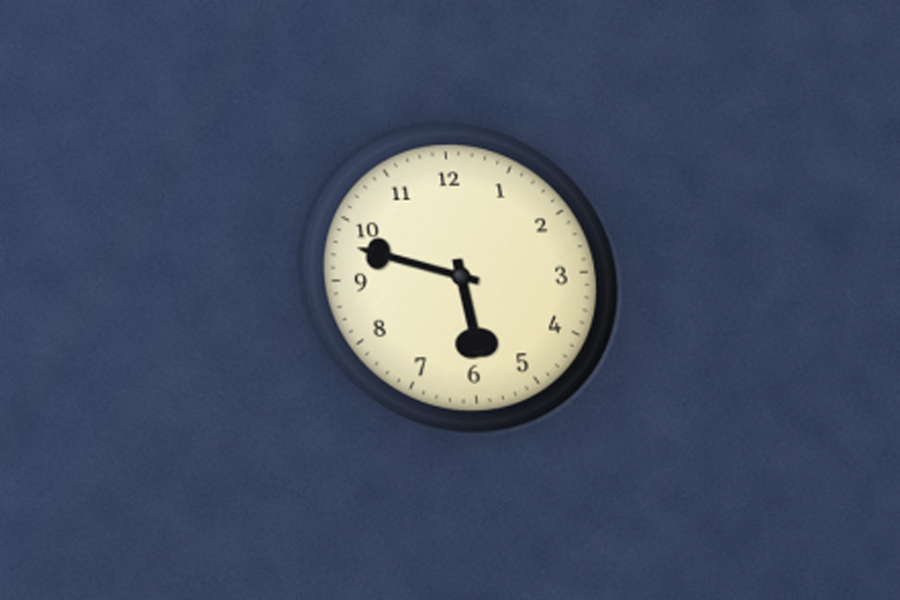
5:48
